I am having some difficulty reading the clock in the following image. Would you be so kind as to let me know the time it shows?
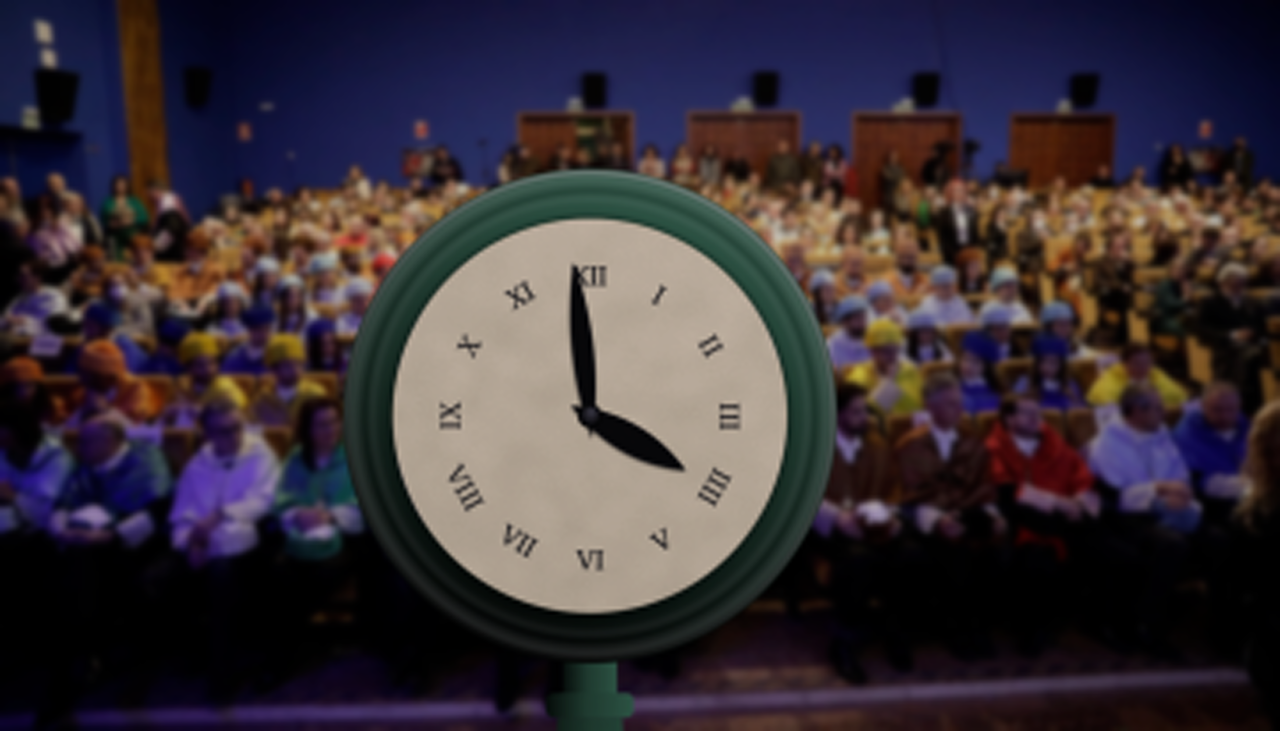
3:59
